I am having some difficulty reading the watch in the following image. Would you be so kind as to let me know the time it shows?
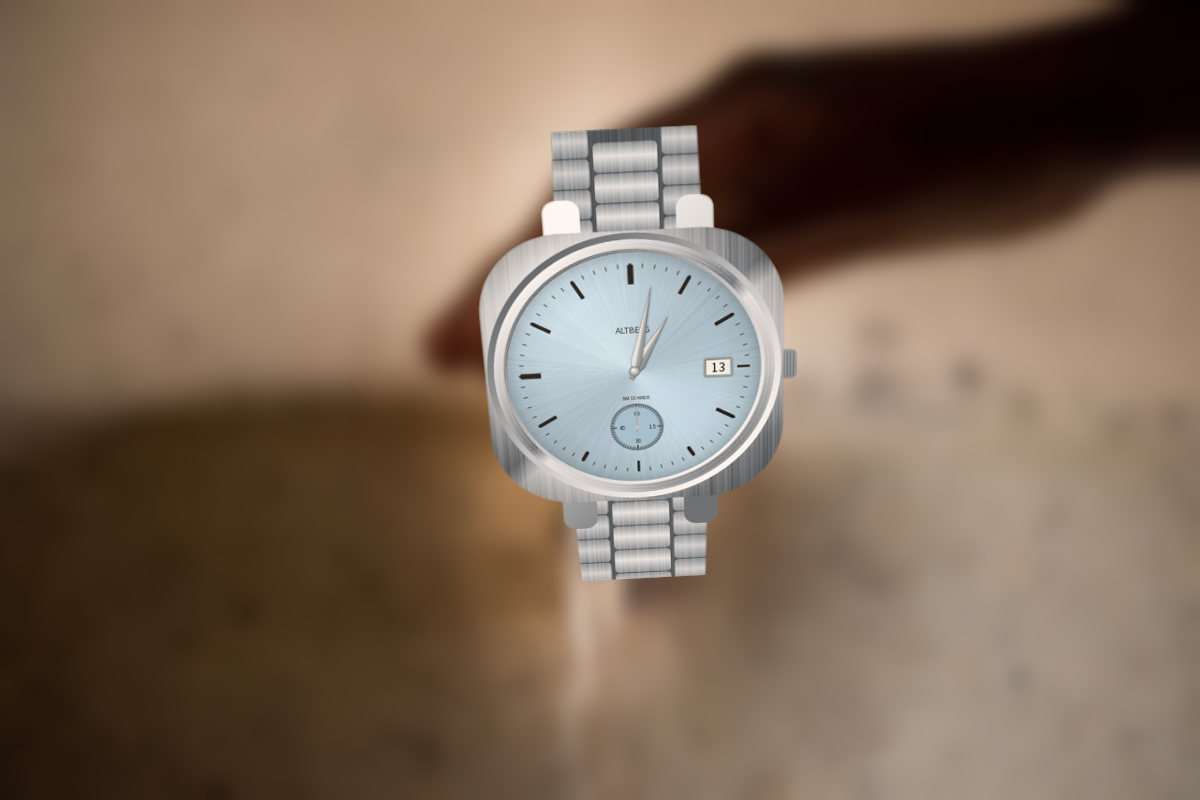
1:02
